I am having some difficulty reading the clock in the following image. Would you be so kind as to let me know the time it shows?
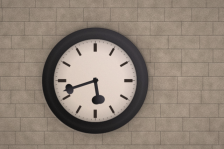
5:42
